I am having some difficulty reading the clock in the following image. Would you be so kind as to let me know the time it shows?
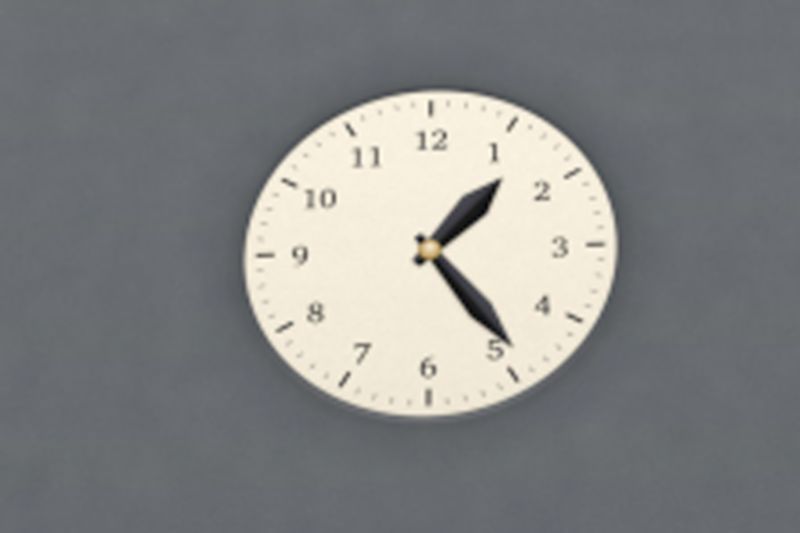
1:24
